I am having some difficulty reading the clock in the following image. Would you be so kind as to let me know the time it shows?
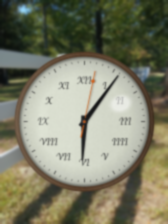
6:06:02
